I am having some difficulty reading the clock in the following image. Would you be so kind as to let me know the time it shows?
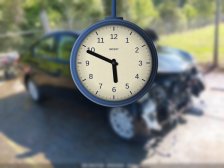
5:49
